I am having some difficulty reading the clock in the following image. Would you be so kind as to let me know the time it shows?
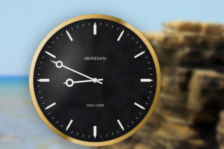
8:49
